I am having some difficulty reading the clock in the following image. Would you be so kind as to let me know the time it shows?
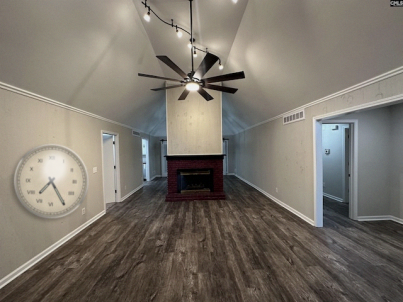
7:25
